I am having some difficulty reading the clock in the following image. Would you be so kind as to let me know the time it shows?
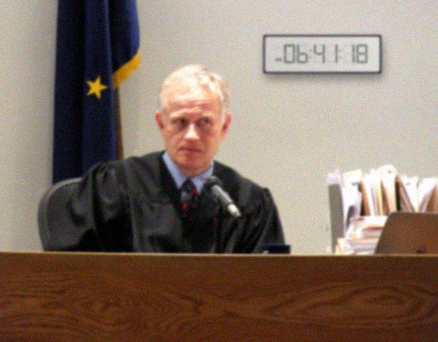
6:41:18
